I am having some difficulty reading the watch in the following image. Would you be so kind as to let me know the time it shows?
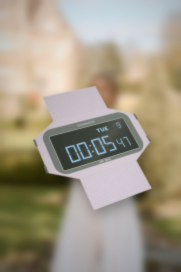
0:05:47
